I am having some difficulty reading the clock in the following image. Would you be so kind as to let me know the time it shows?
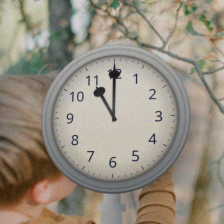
11:00
